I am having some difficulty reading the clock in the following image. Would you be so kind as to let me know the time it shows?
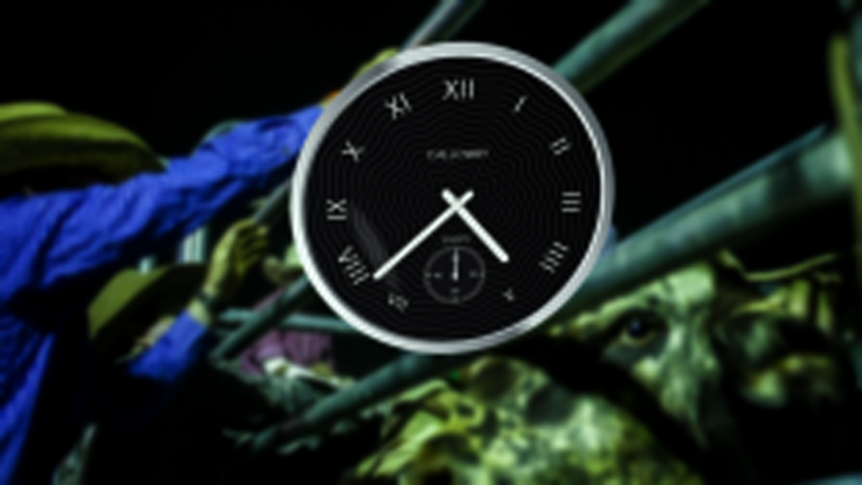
4:38
